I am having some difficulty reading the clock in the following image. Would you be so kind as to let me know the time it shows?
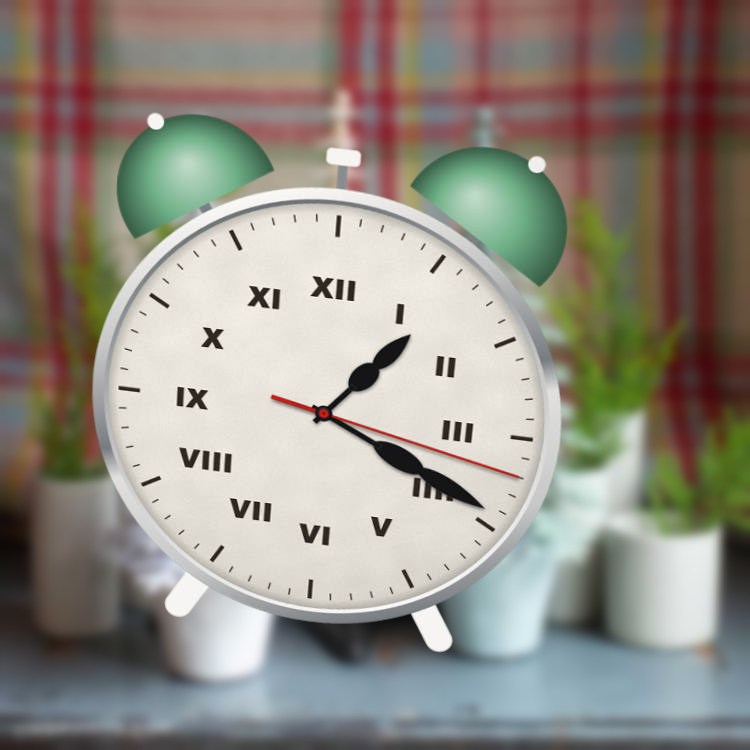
1:19:17
